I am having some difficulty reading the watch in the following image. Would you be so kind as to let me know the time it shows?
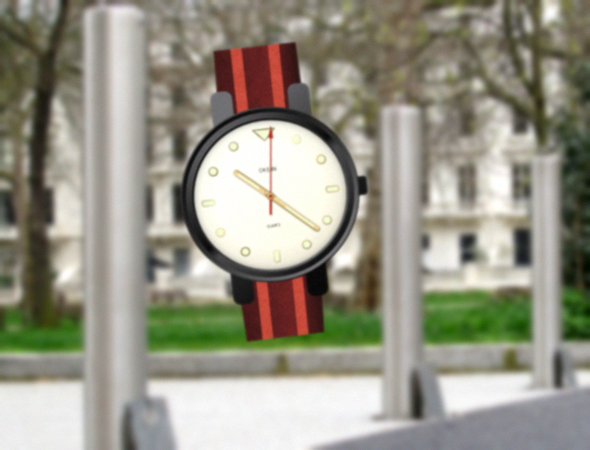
10:22:01
